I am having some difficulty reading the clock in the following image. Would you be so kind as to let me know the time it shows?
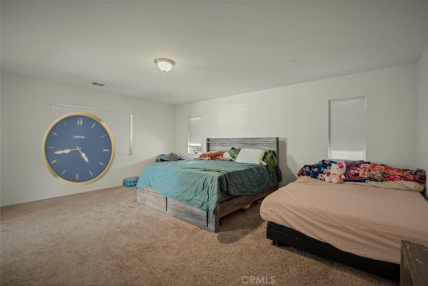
4:43
